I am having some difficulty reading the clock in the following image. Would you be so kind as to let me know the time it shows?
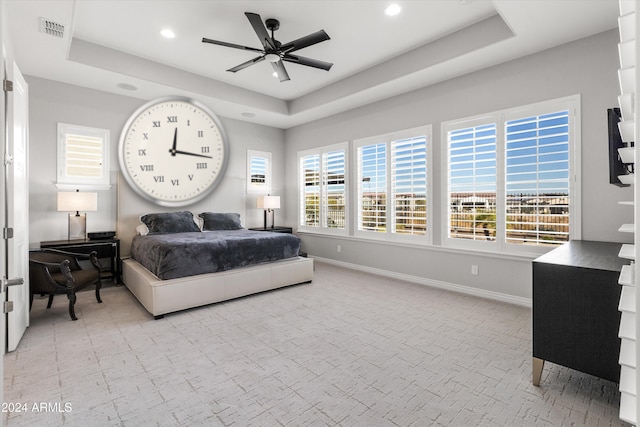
12:17
